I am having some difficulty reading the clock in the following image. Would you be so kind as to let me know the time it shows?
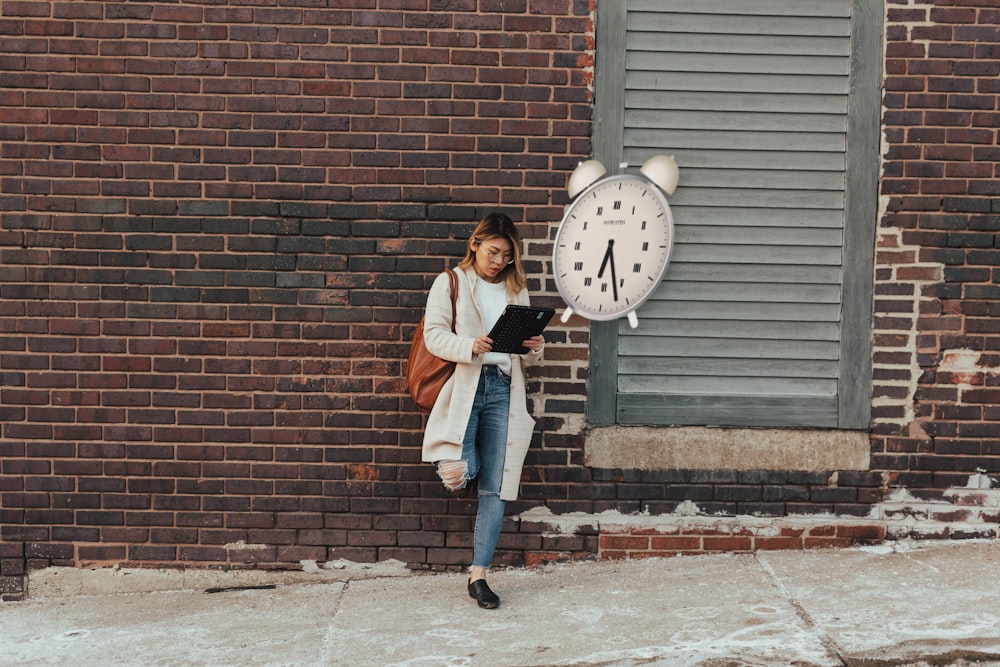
6:27
